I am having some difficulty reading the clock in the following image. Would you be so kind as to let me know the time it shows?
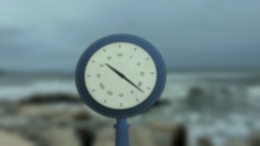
10:22
